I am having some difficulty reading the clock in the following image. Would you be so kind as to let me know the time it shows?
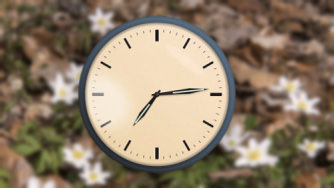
7:14
